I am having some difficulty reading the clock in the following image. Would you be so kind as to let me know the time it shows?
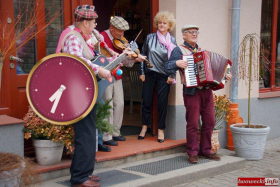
7:34
